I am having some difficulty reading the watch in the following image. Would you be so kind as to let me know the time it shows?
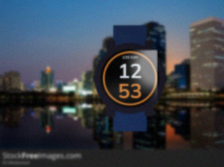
12:53
